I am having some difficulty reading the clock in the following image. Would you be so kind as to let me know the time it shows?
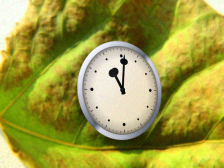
11:01
